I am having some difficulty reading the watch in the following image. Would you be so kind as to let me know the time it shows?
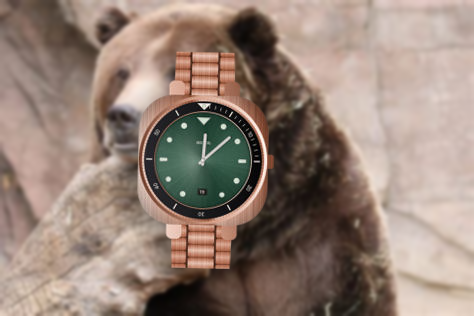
12:08
